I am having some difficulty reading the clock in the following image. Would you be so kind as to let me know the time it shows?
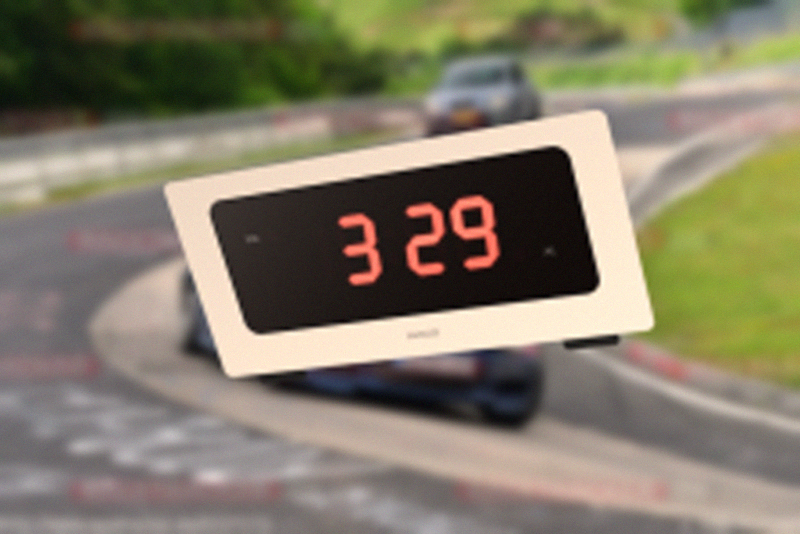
3:29
